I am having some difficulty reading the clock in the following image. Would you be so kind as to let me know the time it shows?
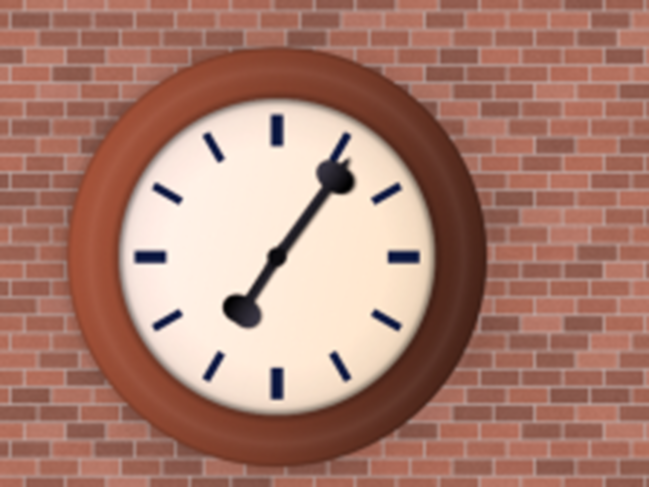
7:06
